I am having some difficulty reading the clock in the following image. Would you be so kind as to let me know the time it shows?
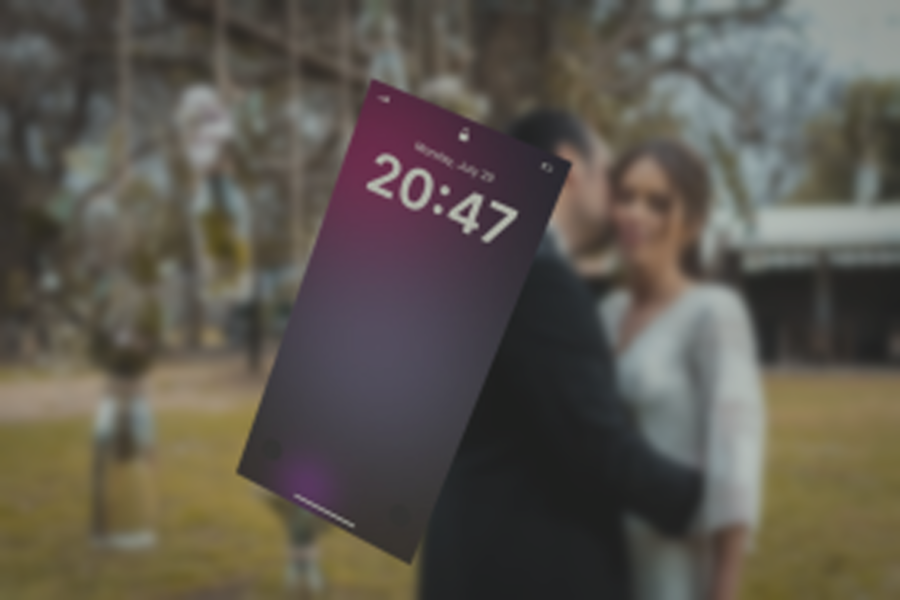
20:47
